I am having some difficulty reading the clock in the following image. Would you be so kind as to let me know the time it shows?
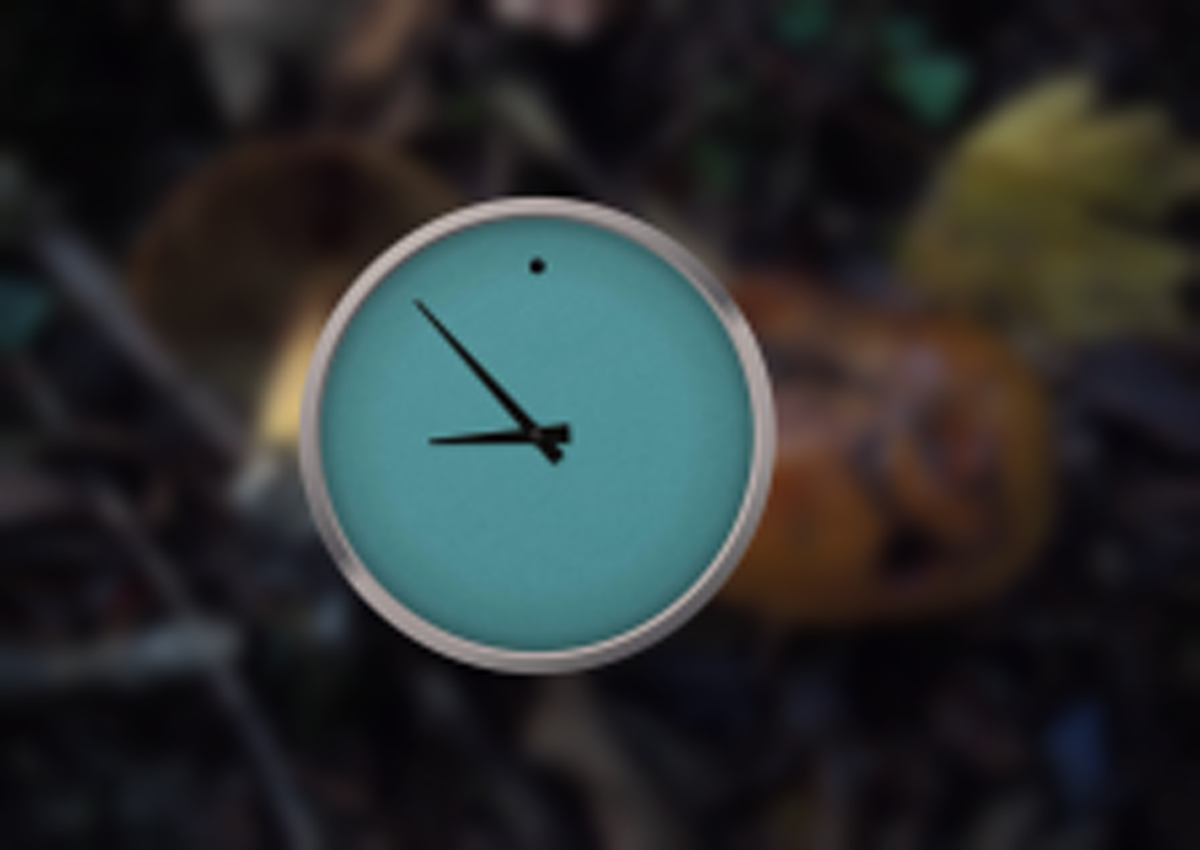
8:53
